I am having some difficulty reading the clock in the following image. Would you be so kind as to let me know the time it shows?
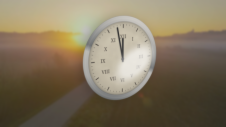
11:58
